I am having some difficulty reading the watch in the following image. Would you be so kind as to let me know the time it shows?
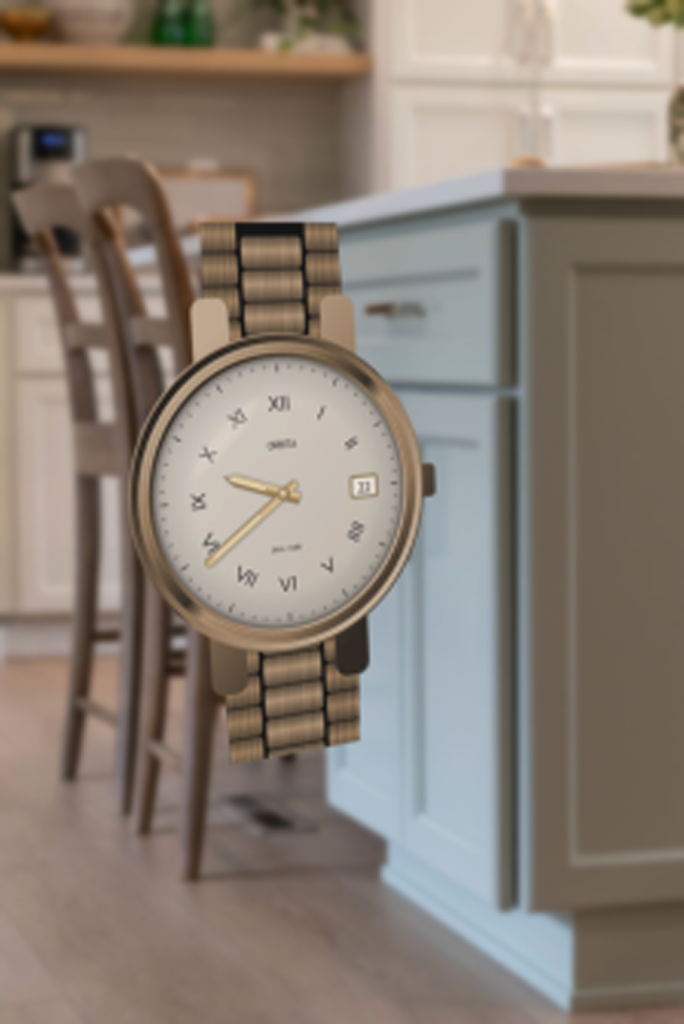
9:39
